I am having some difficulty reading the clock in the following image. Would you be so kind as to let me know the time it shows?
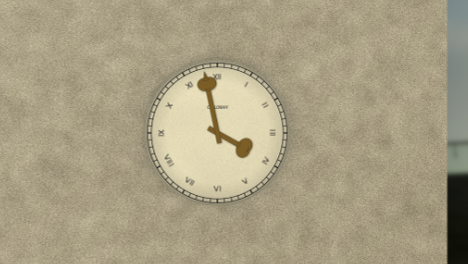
3:58
